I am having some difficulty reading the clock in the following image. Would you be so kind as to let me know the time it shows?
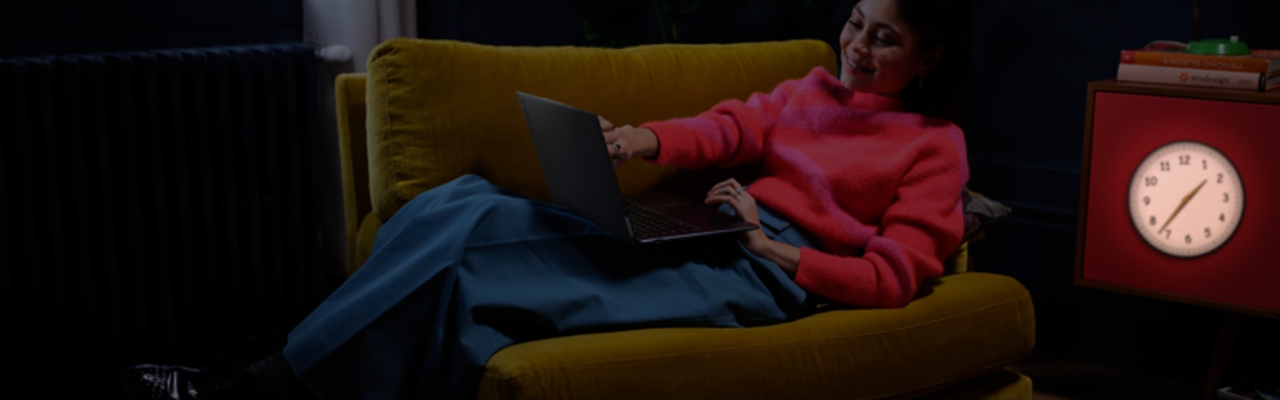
1:37
